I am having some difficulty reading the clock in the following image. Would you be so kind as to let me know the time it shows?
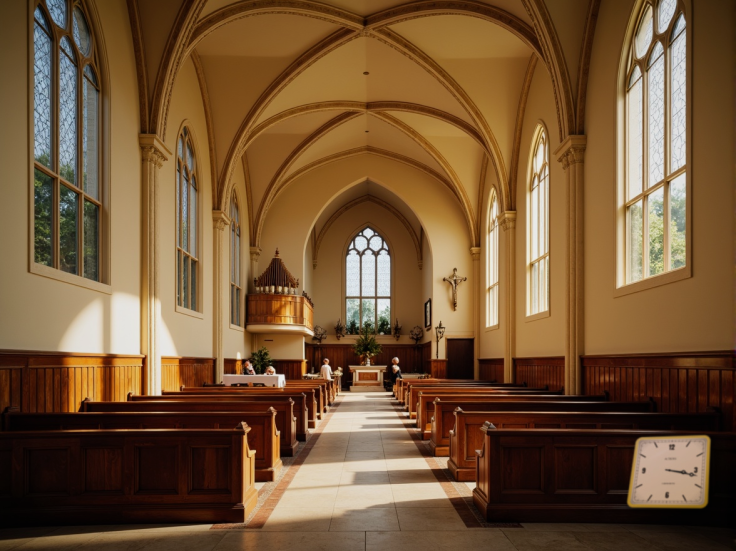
3:17
